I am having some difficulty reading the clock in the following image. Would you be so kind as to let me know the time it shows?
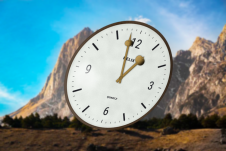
12:58
